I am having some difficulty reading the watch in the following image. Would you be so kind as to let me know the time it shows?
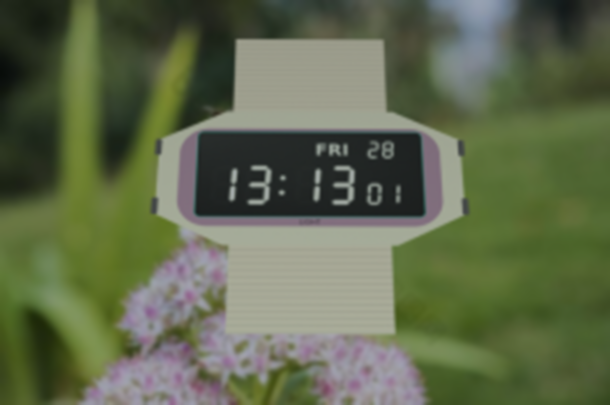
13:13:01
